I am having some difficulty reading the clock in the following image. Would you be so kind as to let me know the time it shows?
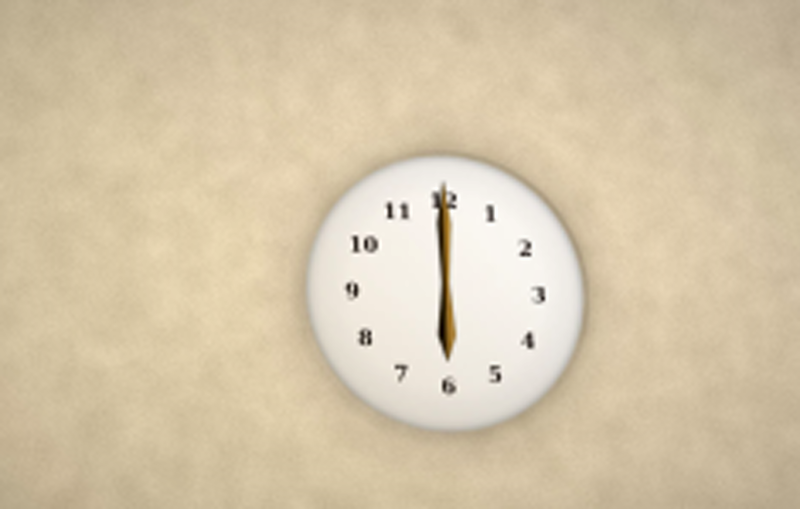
6:00
